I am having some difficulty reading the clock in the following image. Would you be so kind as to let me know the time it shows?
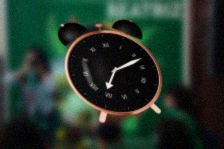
7:12
